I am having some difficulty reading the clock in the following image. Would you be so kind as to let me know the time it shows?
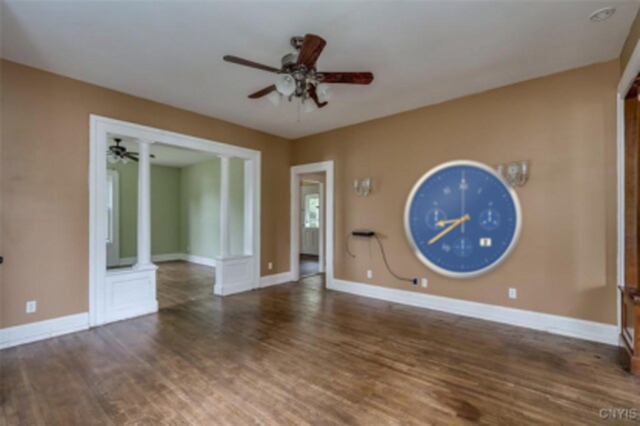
8:39
